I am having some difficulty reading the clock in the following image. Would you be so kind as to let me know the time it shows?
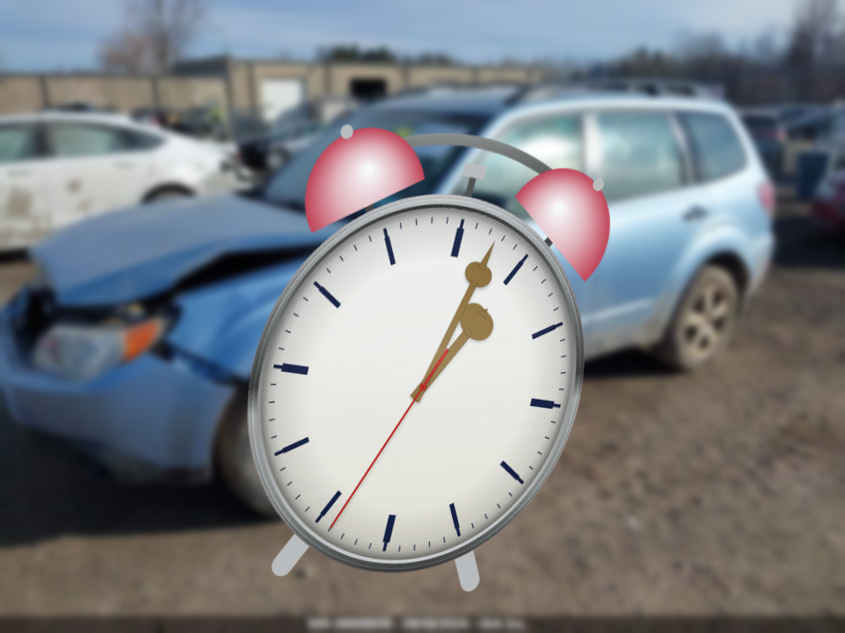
1:02:34
